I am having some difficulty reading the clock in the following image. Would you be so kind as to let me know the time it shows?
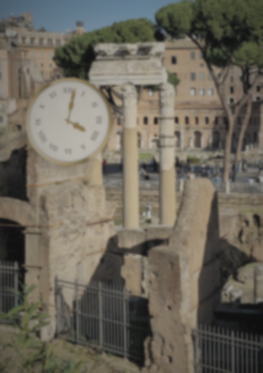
4:02
